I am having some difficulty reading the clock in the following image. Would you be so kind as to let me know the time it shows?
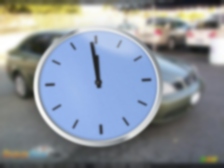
11:59
